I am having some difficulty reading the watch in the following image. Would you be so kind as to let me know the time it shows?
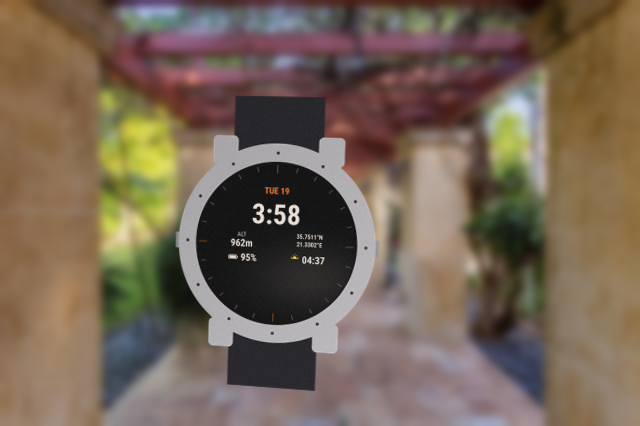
3:58
